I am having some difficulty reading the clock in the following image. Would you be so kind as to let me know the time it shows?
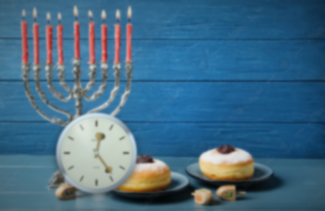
12:24
